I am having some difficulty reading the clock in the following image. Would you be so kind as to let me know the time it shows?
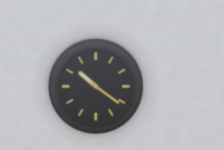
10:21
